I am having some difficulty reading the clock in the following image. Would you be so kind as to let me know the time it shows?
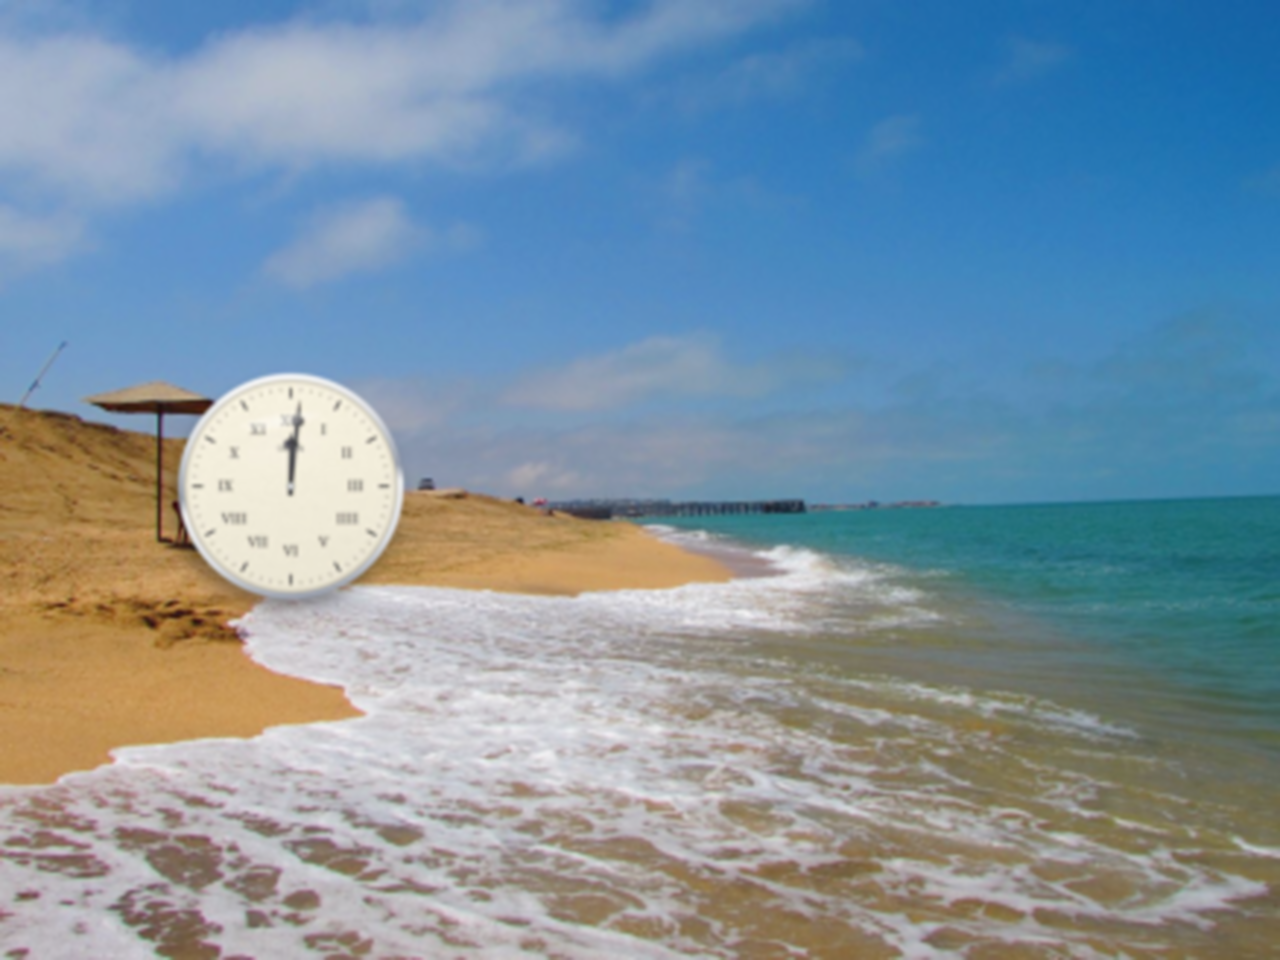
12:01
